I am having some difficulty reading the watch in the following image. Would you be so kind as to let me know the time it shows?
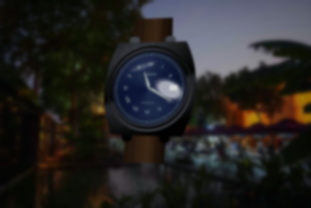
11:20
